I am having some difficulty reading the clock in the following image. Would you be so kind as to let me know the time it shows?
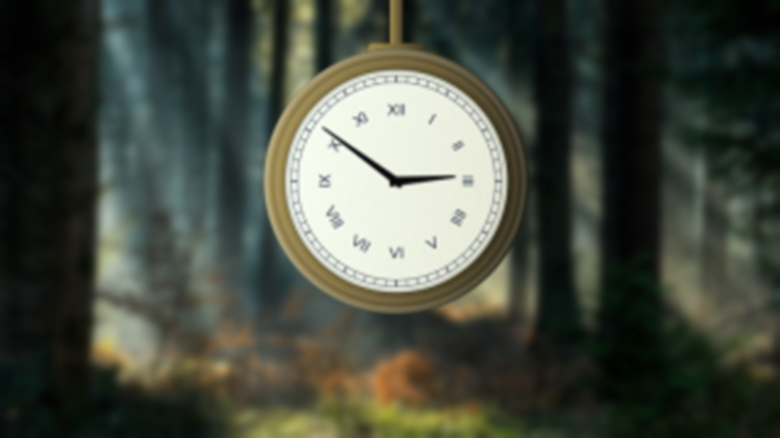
2:51
